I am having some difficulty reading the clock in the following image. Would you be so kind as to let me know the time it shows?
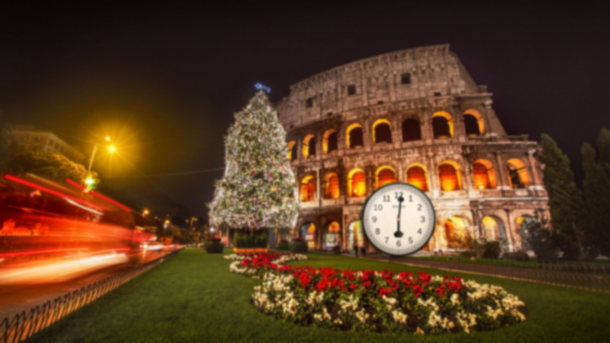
6:01
